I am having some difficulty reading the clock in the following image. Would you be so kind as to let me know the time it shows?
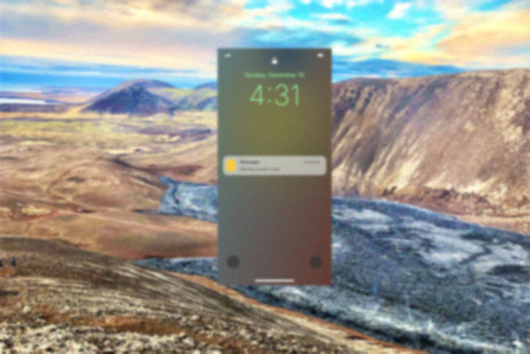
4:31
